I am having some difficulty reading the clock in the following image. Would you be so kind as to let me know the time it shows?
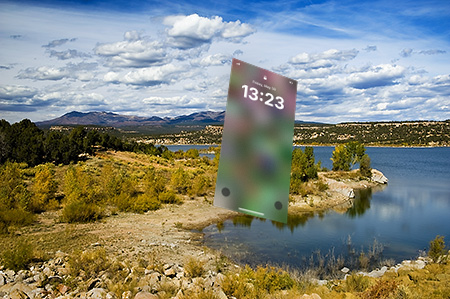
13:23
